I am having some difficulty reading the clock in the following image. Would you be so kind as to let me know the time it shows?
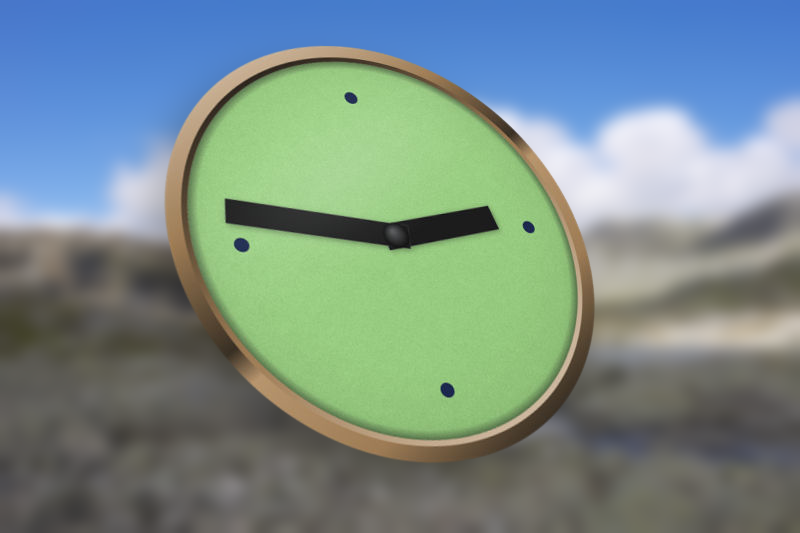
2:47
